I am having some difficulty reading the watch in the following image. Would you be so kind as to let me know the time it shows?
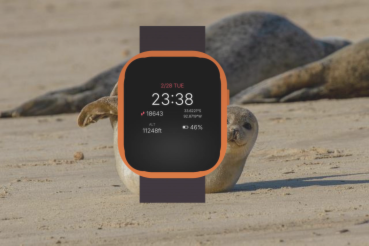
23:38
